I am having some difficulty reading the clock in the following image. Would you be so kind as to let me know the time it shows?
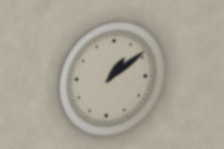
1:09
